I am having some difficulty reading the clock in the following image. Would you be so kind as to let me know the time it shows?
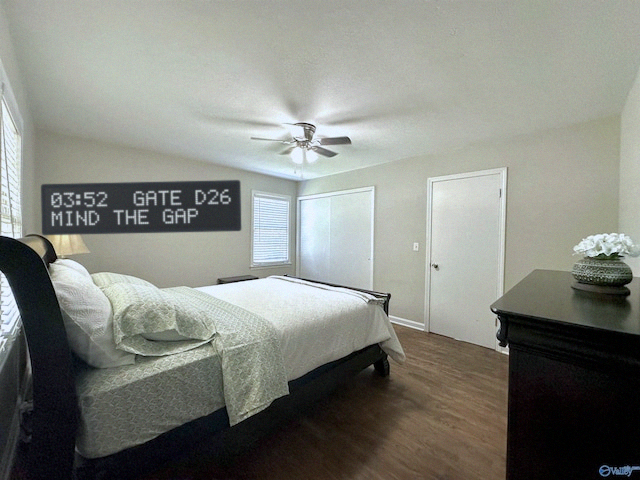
3:52
